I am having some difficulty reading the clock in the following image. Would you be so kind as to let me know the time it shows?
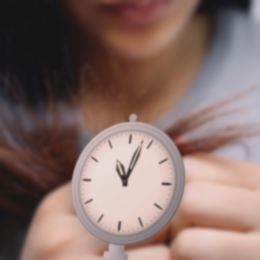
11:03
